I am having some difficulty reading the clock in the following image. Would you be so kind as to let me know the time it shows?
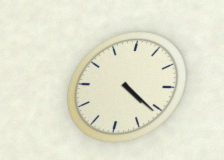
4:21
